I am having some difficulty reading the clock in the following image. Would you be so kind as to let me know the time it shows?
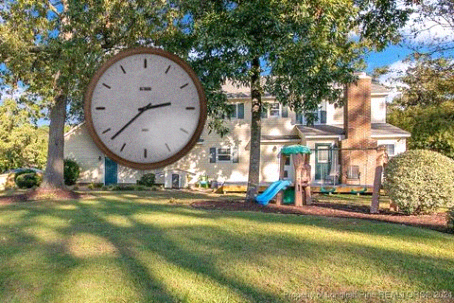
2:38
